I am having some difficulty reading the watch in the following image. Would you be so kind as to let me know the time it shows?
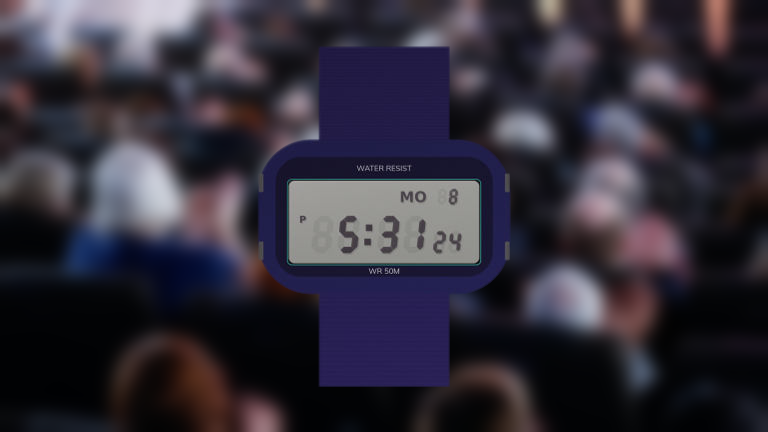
5:31:24
